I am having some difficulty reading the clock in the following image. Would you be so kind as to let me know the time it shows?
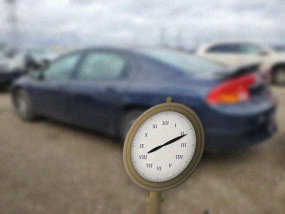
8:11
